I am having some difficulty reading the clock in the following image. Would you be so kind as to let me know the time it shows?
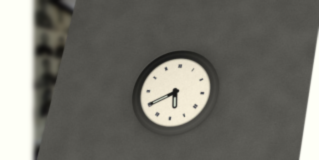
5:40
